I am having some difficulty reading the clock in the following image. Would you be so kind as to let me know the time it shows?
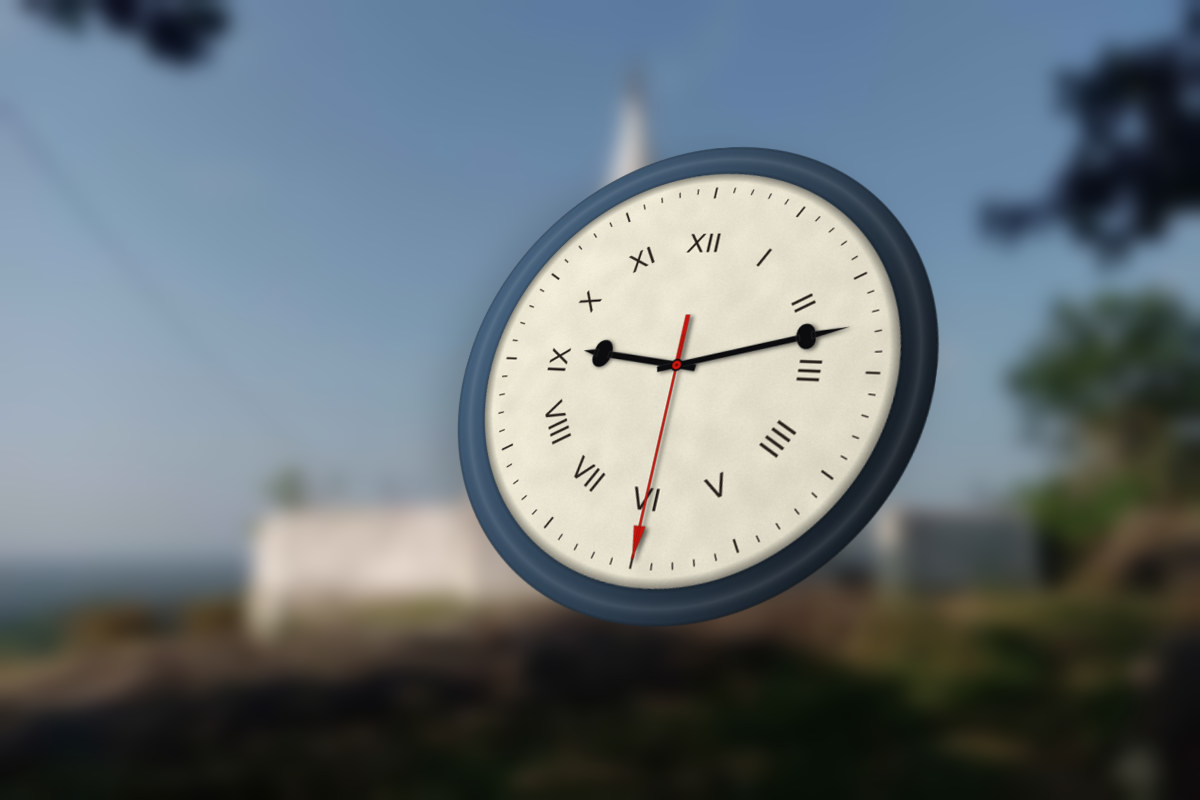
9:12:30
